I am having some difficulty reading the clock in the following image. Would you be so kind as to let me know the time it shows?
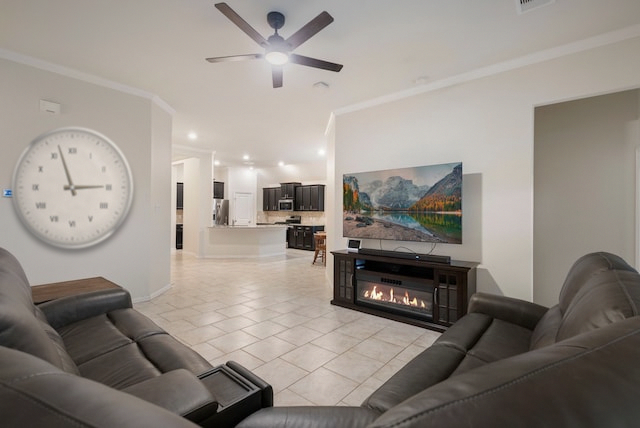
2:57
